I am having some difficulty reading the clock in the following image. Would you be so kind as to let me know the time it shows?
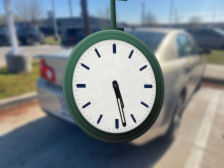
5:28
